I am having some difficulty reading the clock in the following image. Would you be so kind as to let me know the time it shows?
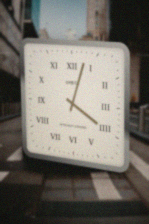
4:03
